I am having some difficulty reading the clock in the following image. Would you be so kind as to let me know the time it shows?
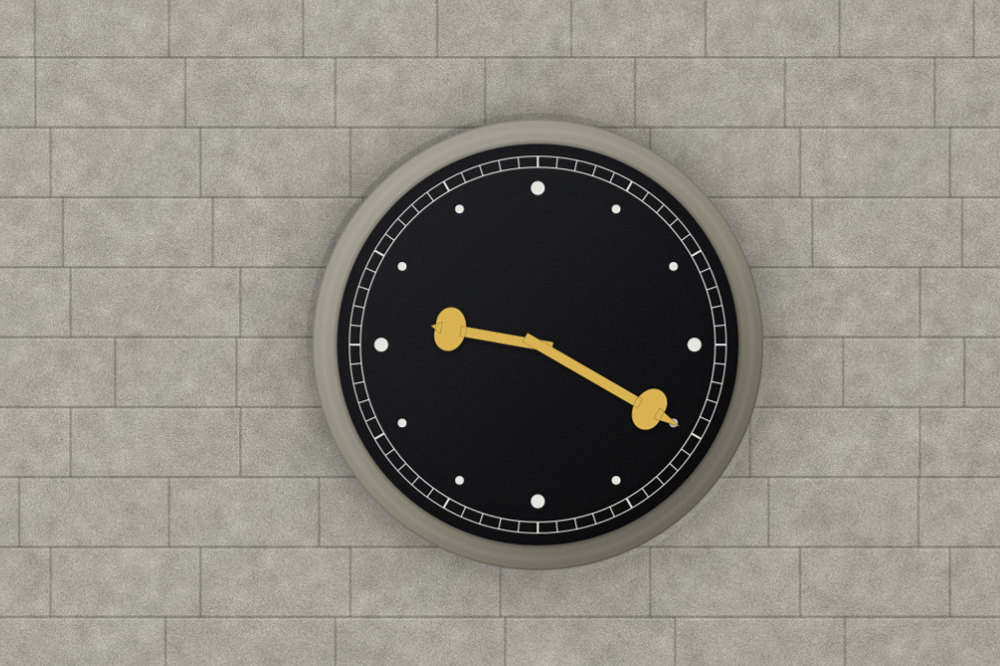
9:20
